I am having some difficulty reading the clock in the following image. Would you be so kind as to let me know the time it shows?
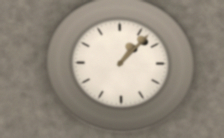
1:07
